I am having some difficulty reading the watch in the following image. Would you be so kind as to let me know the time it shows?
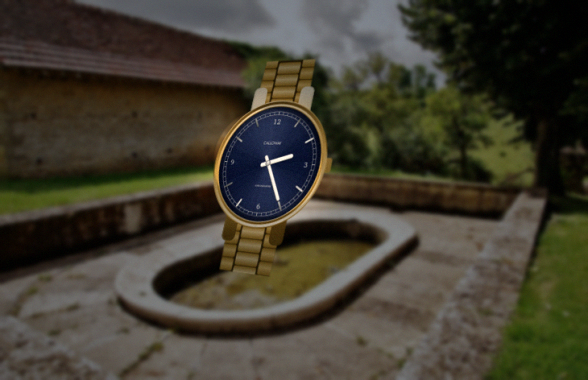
2:25
